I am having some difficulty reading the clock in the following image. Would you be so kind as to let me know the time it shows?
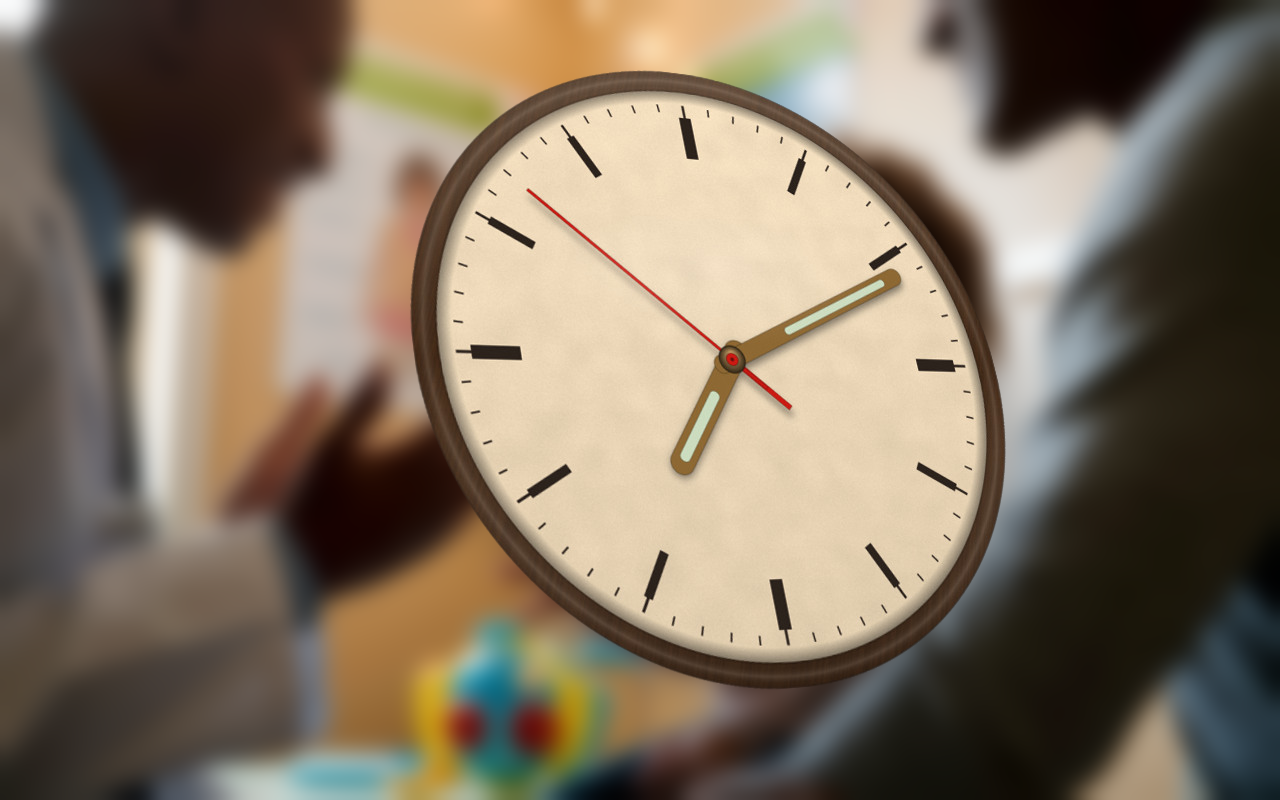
7:10:52
